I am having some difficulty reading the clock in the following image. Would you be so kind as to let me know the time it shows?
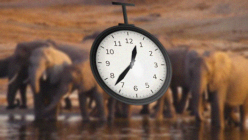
12:37
